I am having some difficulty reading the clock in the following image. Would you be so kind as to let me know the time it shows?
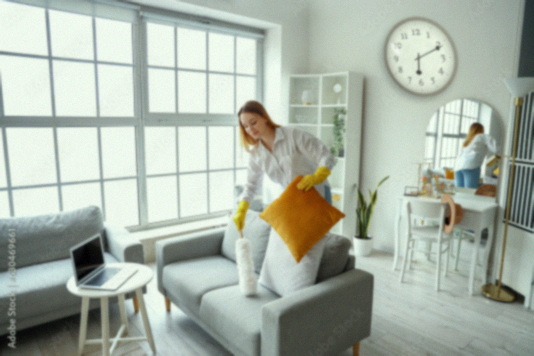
6:11
